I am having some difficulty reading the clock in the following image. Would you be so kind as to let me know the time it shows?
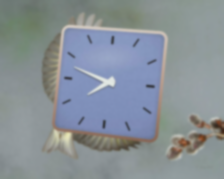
7:48
